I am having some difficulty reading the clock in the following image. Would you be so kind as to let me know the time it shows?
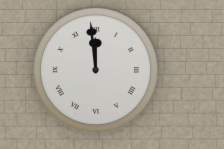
11:59
